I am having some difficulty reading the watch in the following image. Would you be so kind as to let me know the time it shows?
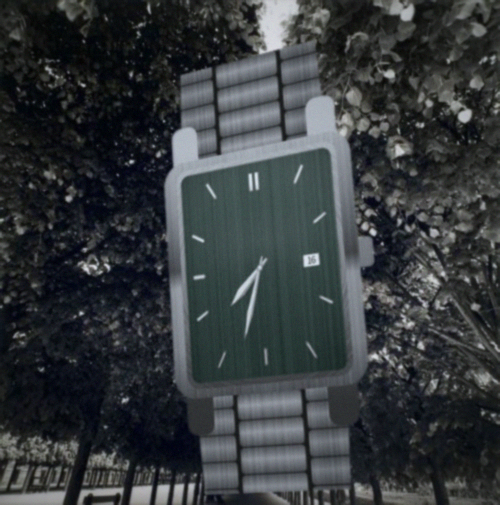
7:33
